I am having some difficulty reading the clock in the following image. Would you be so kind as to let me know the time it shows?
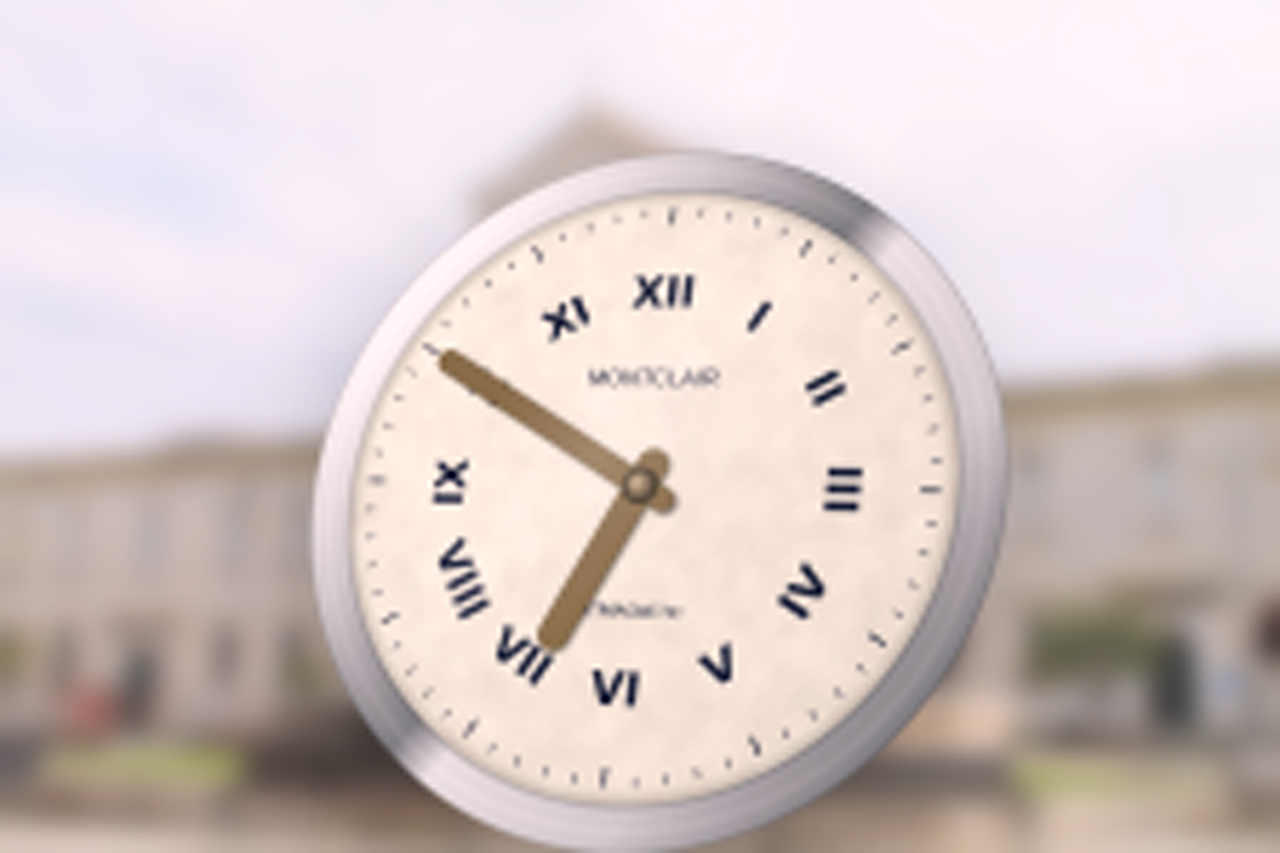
6:50
